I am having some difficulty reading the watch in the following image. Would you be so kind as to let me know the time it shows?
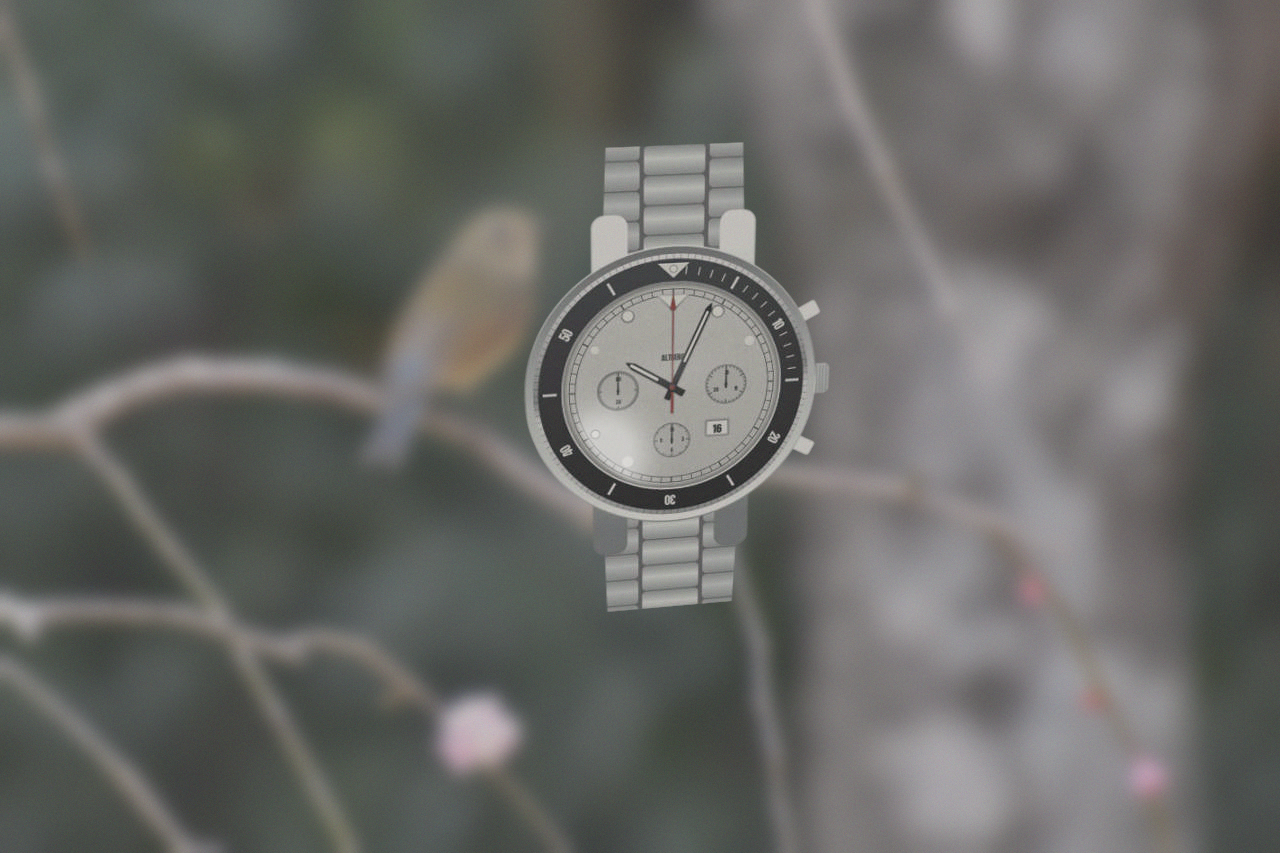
10:04
